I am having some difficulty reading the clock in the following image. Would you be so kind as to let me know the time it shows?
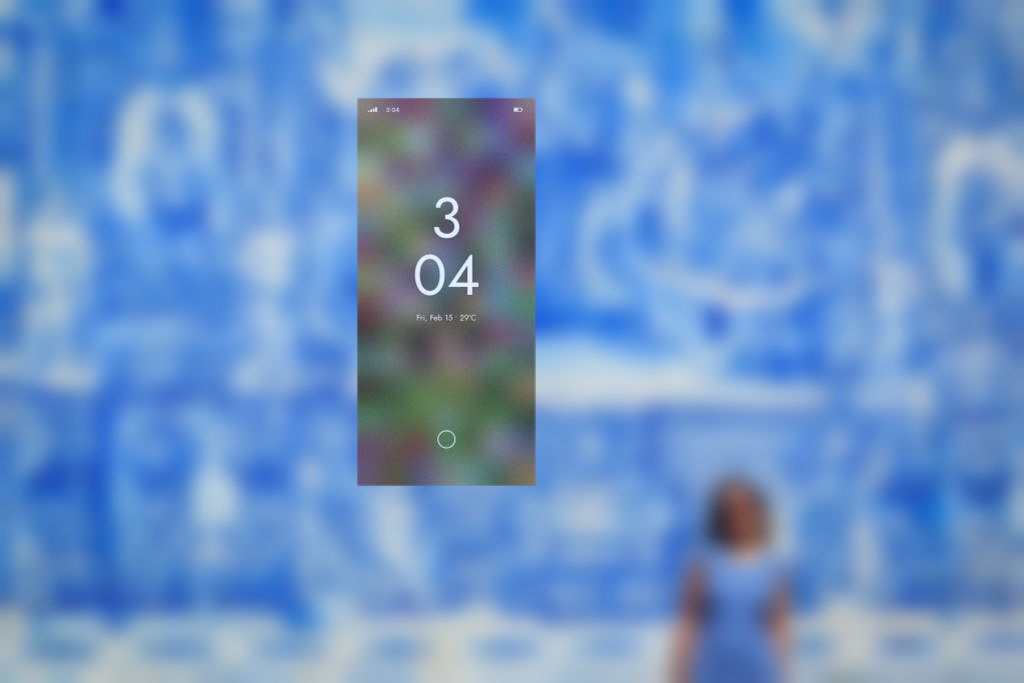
3:04
